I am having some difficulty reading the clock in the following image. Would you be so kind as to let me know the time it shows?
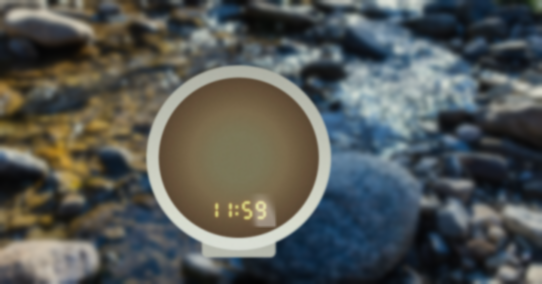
11:59
